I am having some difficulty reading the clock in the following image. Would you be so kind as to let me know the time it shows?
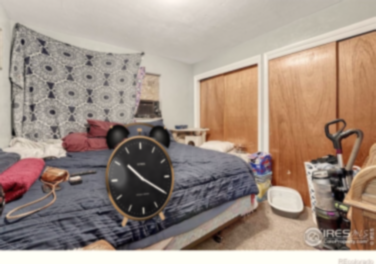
10:20
